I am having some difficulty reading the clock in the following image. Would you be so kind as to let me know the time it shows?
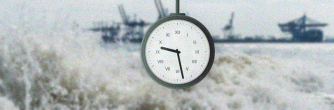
9:28
